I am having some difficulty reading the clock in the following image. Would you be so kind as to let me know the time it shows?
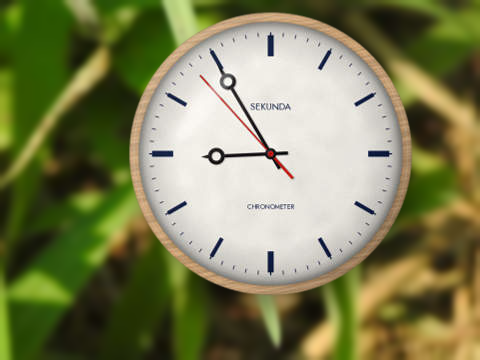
8:54:53
